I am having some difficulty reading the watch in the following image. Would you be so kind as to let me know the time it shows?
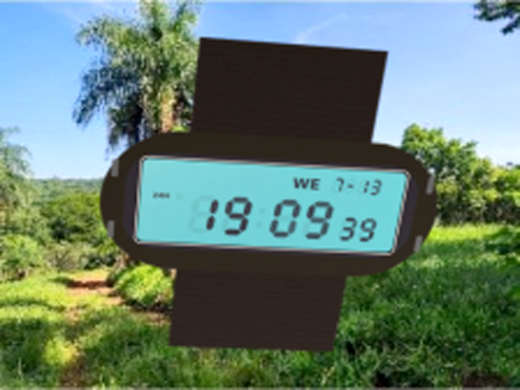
19:09:39
